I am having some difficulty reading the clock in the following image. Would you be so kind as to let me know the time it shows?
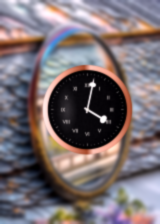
4:02
